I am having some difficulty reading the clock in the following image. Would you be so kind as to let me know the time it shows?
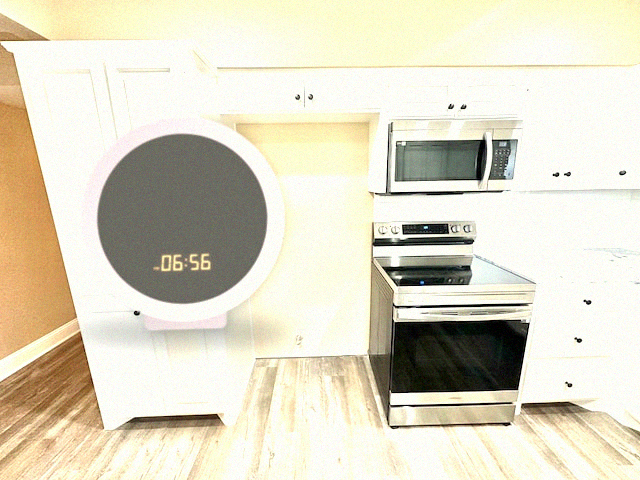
6:56
